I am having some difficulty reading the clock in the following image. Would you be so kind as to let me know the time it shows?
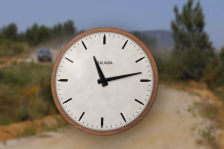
11:13
